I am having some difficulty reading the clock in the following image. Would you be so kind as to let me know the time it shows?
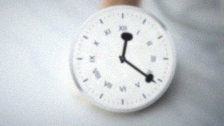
12:21
